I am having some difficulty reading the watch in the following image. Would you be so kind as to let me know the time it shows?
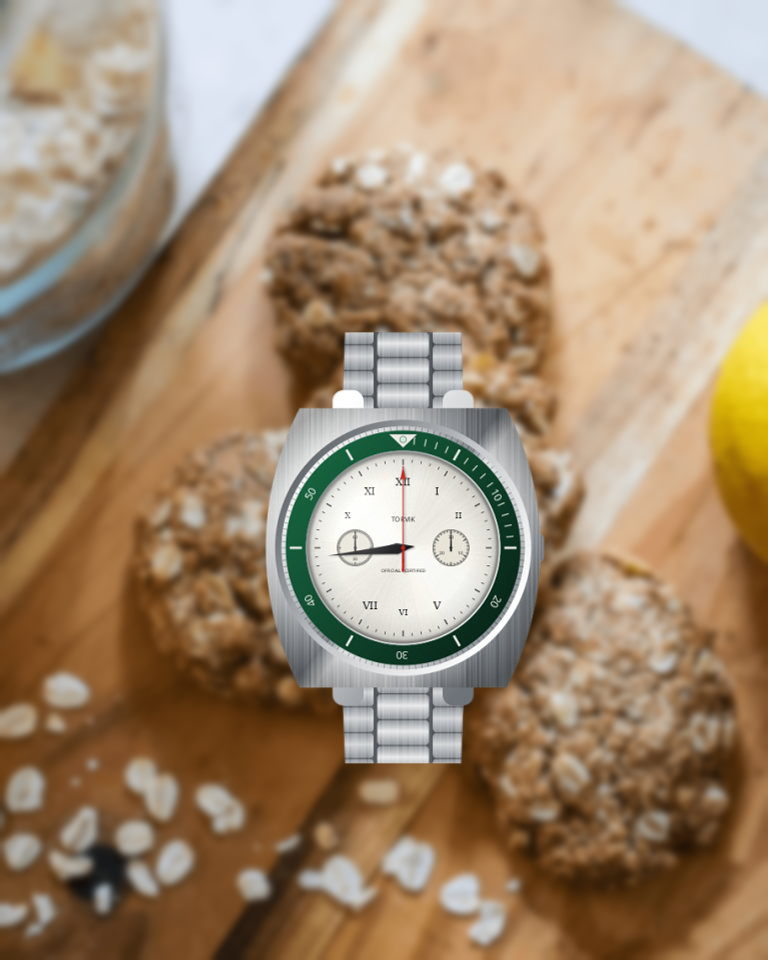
8:44
